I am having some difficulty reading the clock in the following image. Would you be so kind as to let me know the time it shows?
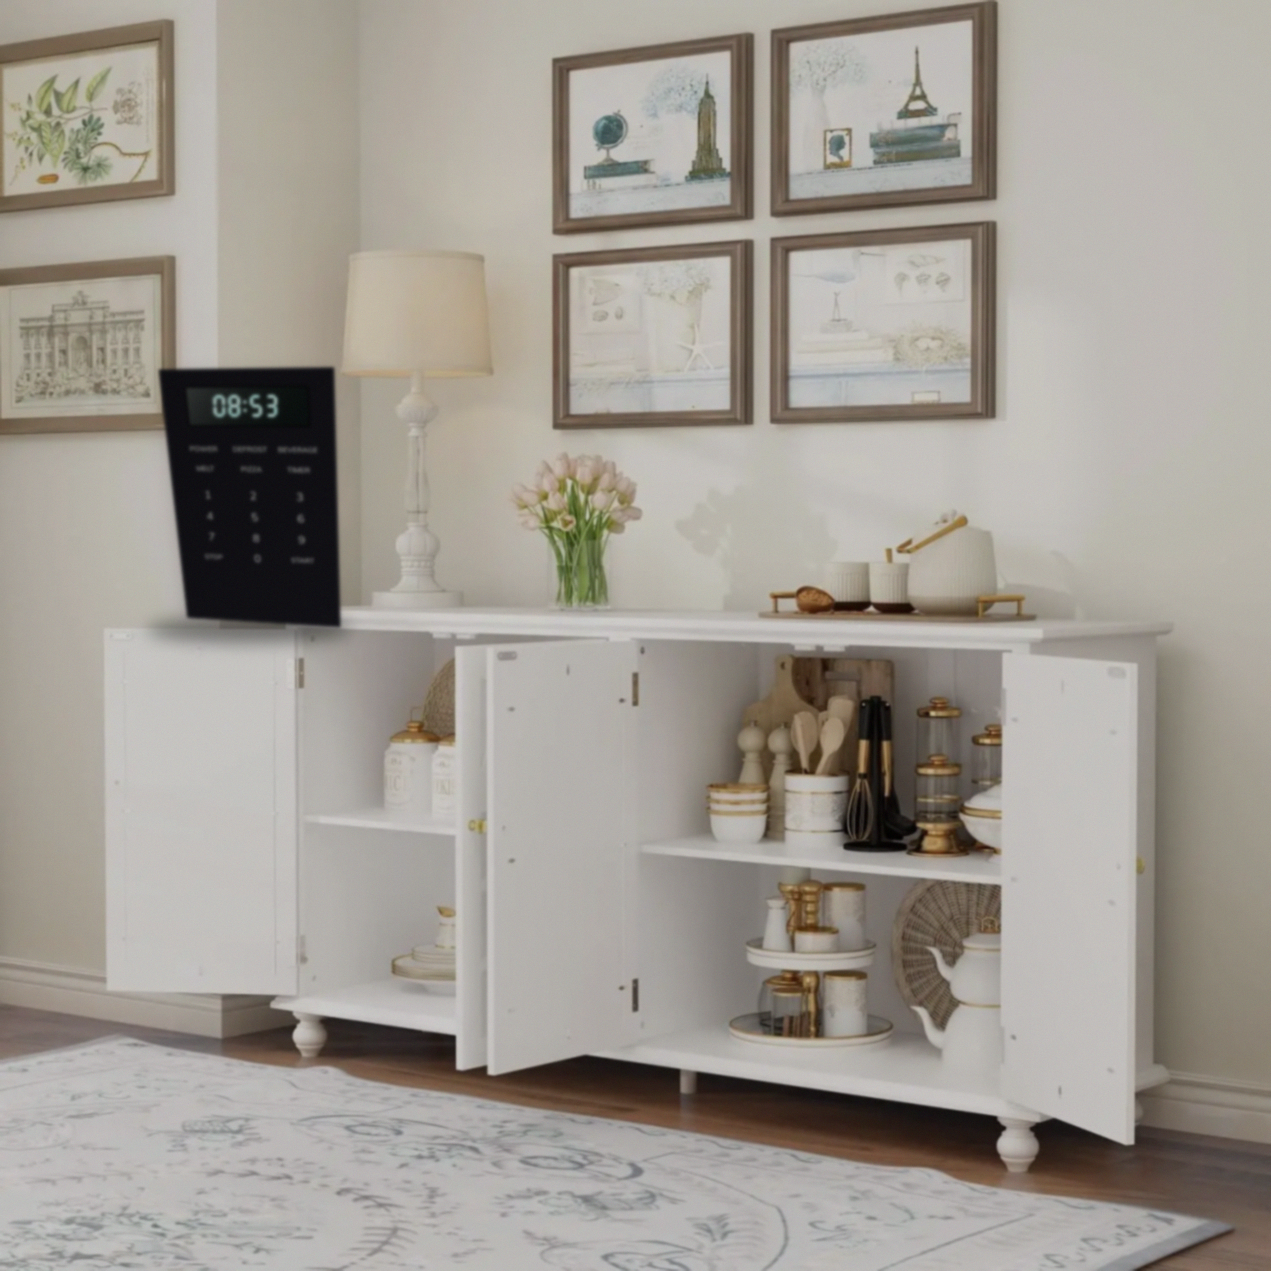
8:53
